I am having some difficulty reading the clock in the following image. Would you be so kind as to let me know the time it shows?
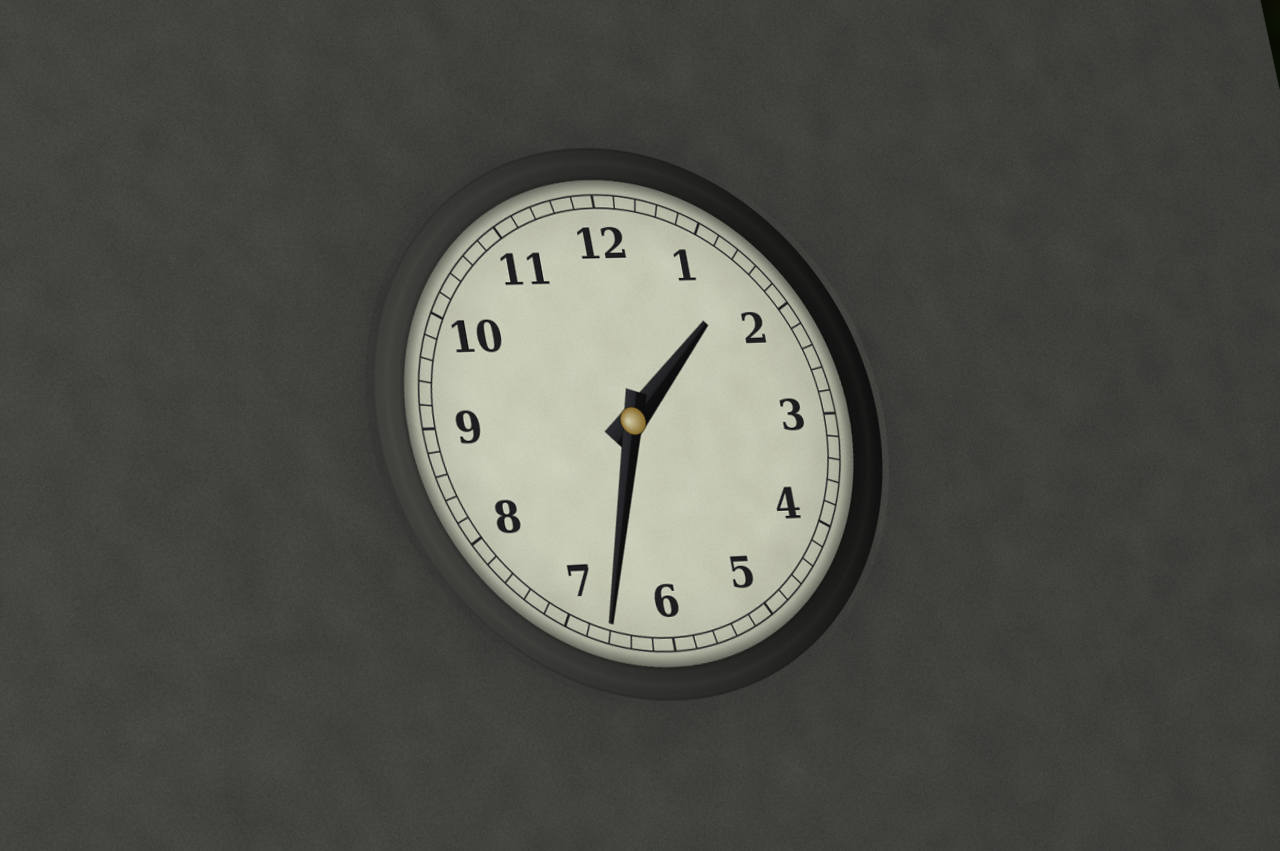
1:33
